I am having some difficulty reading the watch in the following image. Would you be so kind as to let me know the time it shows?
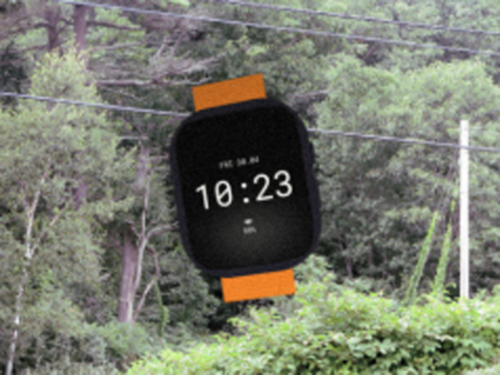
10:23
